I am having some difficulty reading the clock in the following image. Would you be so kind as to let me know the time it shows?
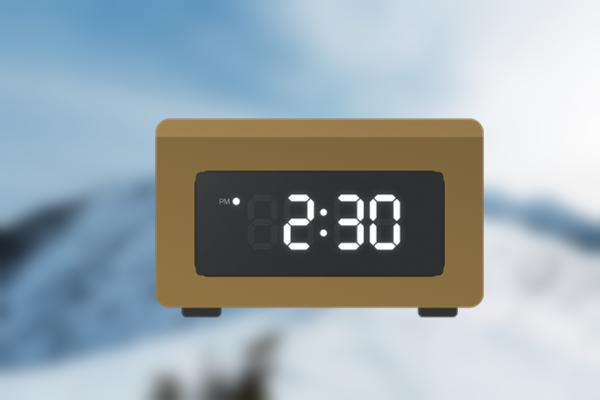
2:30
